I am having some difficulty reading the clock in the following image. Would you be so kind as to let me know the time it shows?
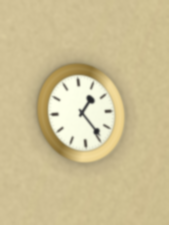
1:24
